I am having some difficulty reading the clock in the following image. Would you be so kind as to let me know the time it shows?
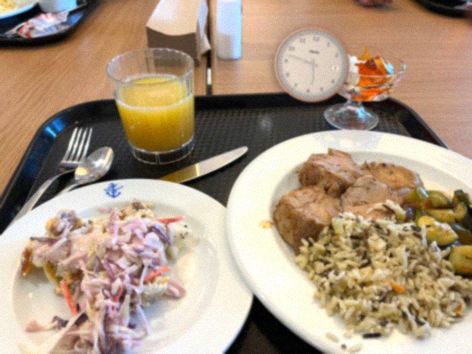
5:47
